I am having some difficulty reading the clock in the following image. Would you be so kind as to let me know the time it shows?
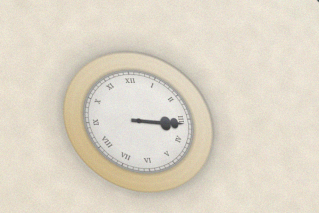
3:16
